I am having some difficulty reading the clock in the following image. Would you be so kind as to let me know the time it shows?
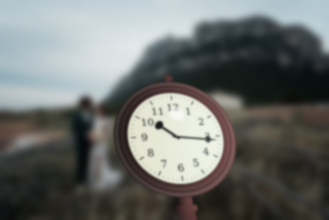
10:16
